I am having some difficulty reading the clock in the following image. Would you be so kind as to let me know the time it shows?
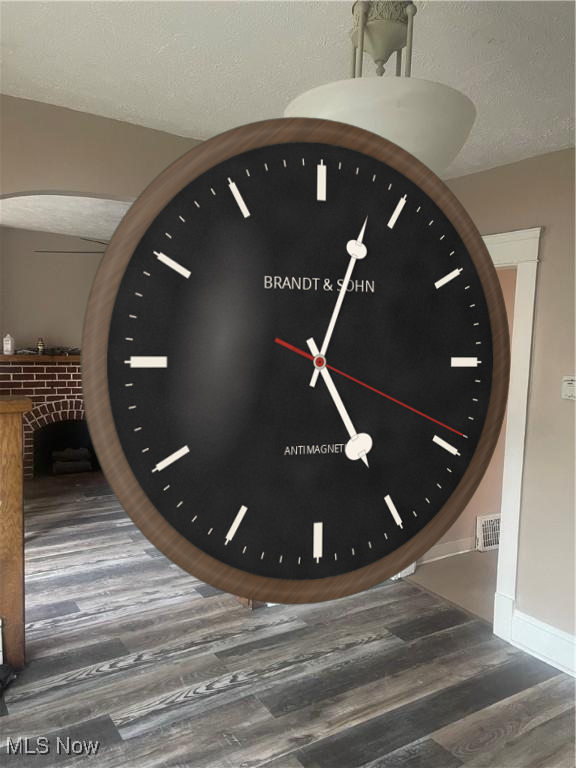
5:03:19
